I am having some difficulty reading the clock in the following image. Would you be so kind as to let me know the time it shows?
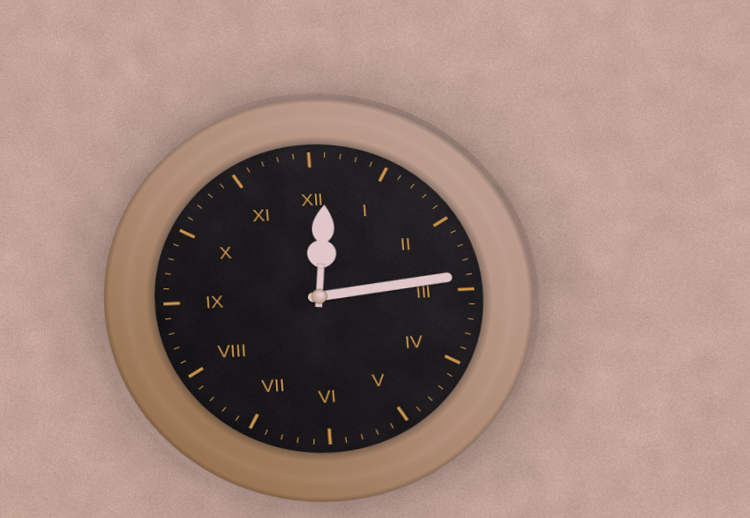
12:14
